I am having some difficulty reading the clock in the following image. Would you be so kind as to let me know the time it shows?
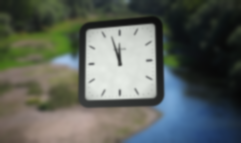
11:57
